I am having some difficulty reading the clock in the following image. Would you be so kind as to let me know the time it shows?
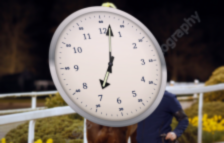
7:02
